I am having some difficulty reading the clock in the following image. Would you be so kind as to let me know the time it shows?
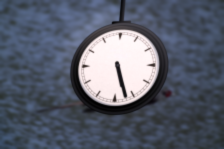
5:27
